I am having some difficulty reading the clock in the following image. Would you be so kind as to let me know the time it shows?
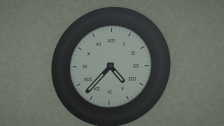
4:37
